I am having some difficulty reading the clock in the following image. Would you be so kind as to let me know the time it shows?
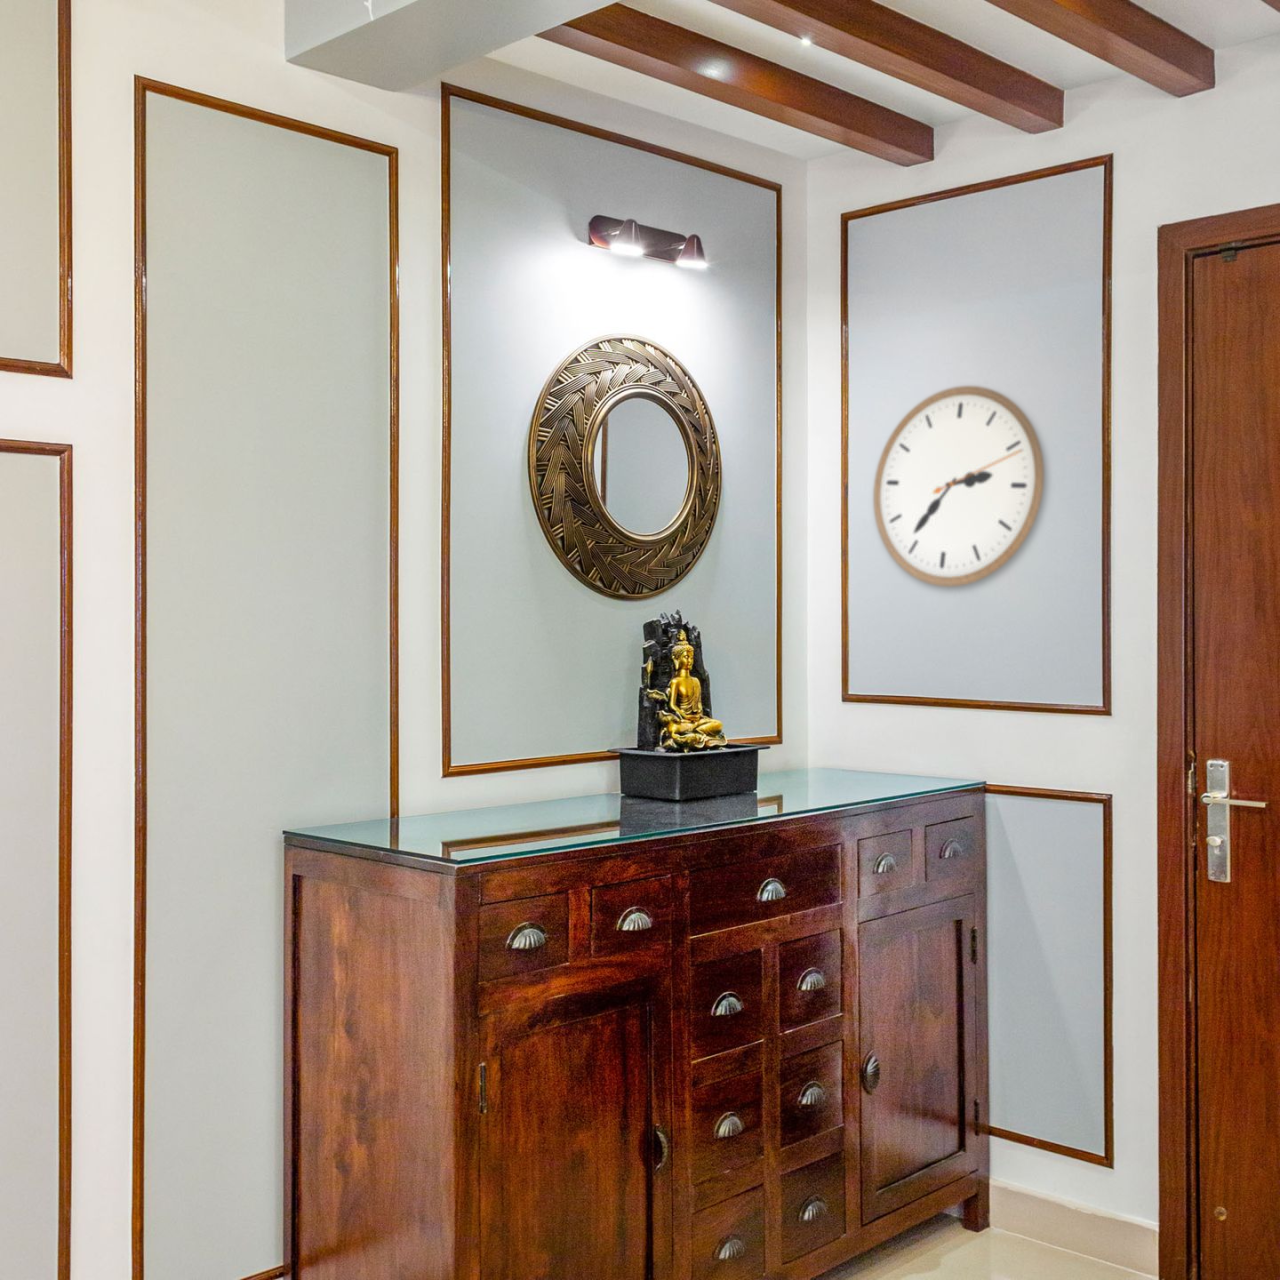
2:36:11
